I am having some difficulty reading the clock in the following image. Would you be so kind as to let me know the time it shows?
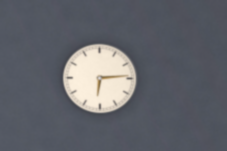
6:14
